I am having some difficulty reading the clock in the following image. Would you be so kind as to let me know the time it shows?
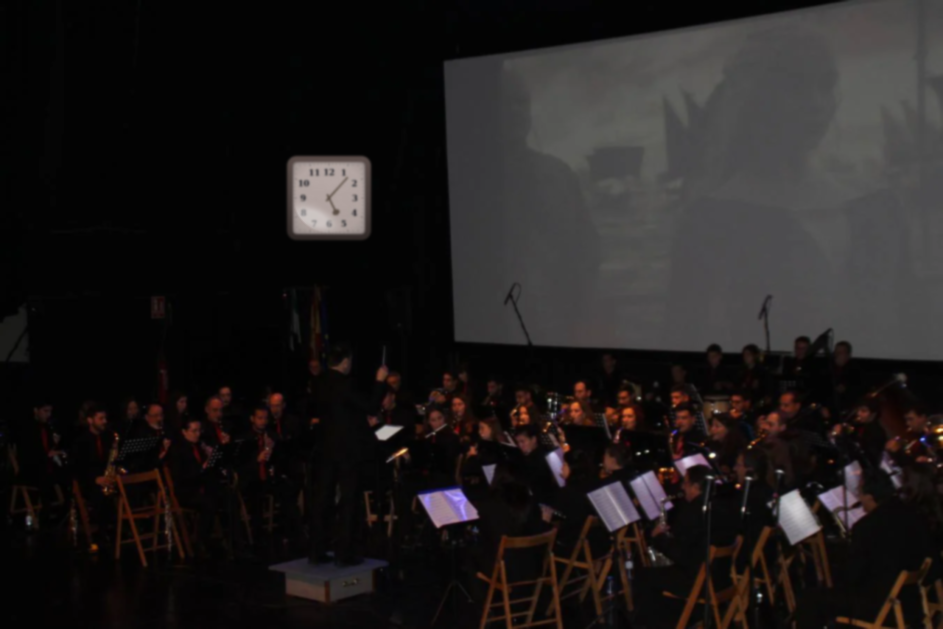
5:07
